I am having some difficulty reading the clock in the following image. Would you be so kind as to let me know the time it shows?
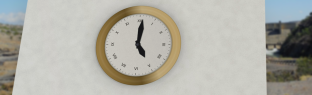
5:01
